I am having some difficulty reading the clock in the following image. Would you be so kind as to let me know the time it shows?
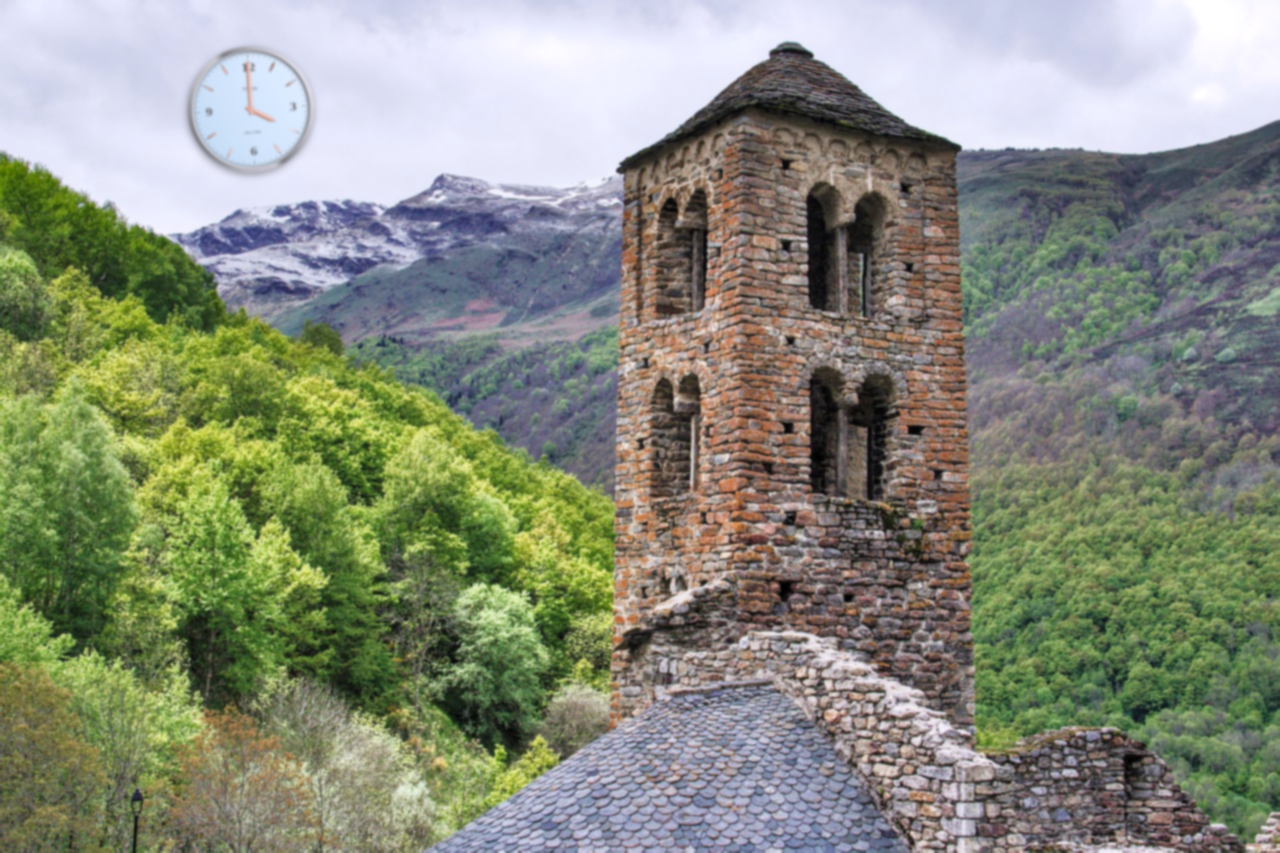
4:00
